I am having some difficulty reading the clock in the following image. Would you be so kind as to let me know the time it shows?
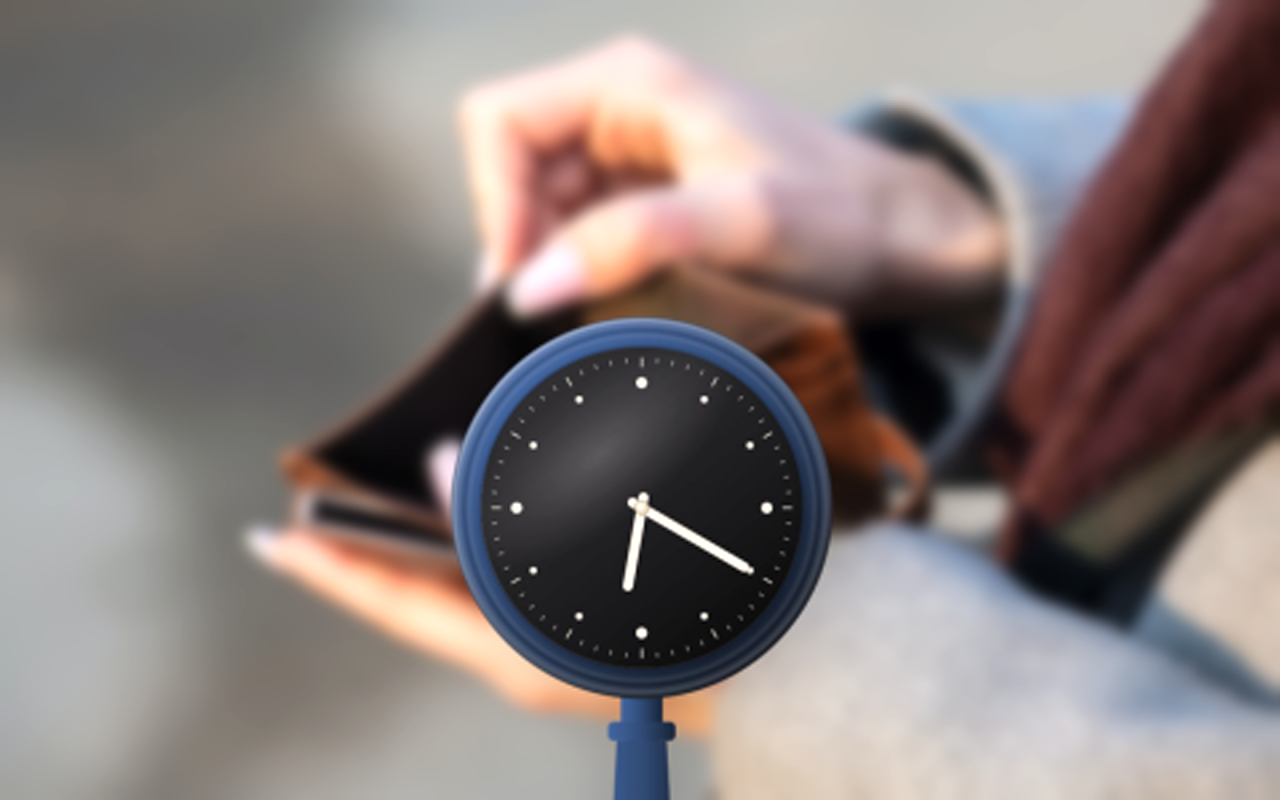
6:20
